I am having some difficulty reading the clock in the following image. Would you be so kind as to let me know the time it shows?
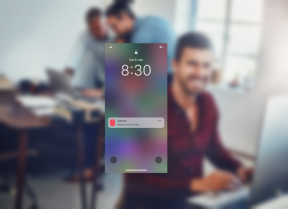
8:30
